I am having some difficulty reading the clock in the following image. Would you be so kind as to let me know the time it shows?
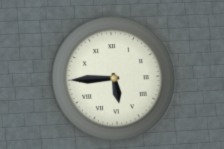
5:45
